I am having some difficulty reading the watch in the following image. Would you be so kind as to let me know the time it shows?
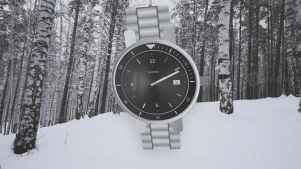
2:11
